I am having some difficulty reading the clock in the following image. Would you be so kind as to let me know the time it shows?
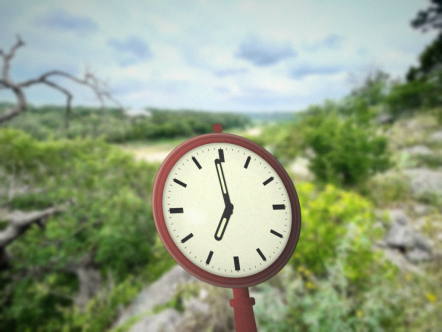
6:59
